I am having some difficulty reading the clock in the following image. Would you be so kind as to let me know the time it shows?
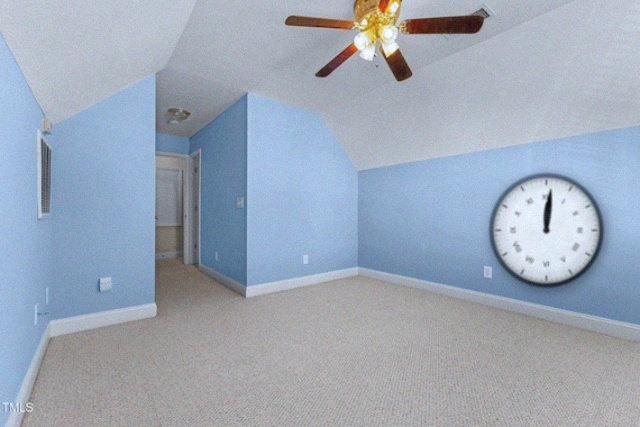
12:01
